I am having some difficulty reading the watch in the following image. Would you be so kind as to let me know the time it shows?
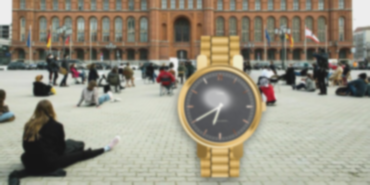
6:40
